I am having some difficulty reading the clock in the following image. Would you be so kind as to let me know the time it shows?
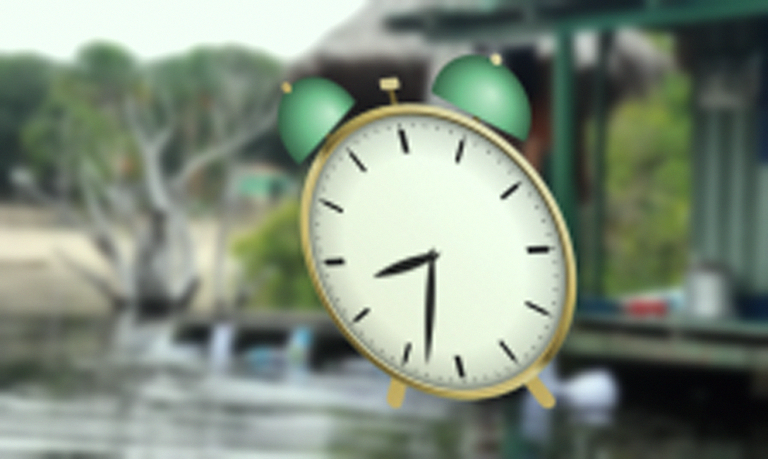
8:33
